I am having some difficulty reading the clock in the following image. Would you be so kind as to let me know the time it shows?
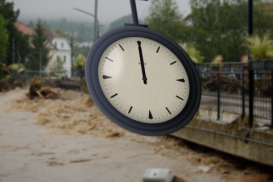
12:00
